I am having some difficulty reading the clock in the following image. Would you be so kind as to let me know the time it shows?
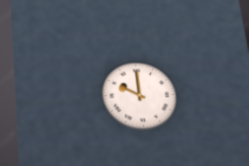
10:00
